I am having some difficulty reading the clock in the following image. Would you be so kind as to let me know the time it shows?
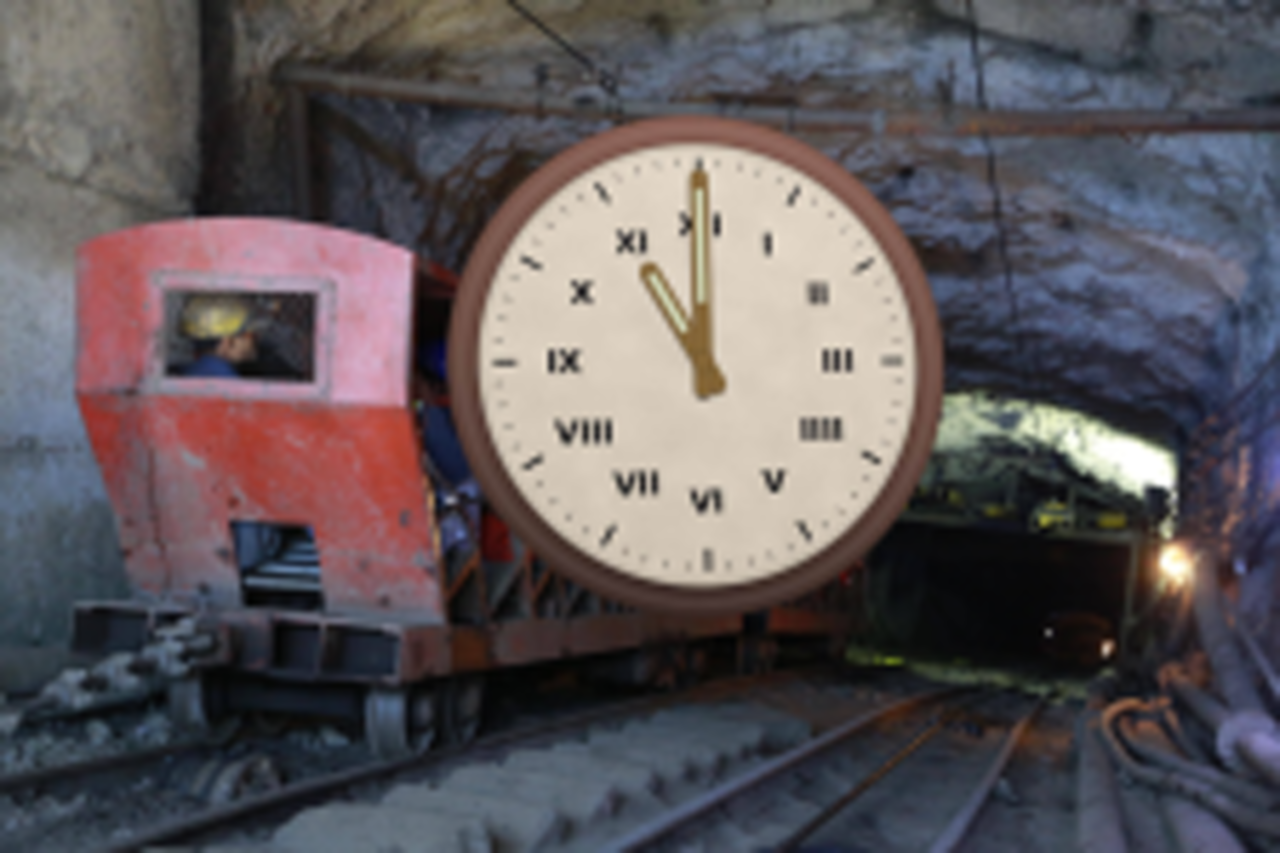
11:00
